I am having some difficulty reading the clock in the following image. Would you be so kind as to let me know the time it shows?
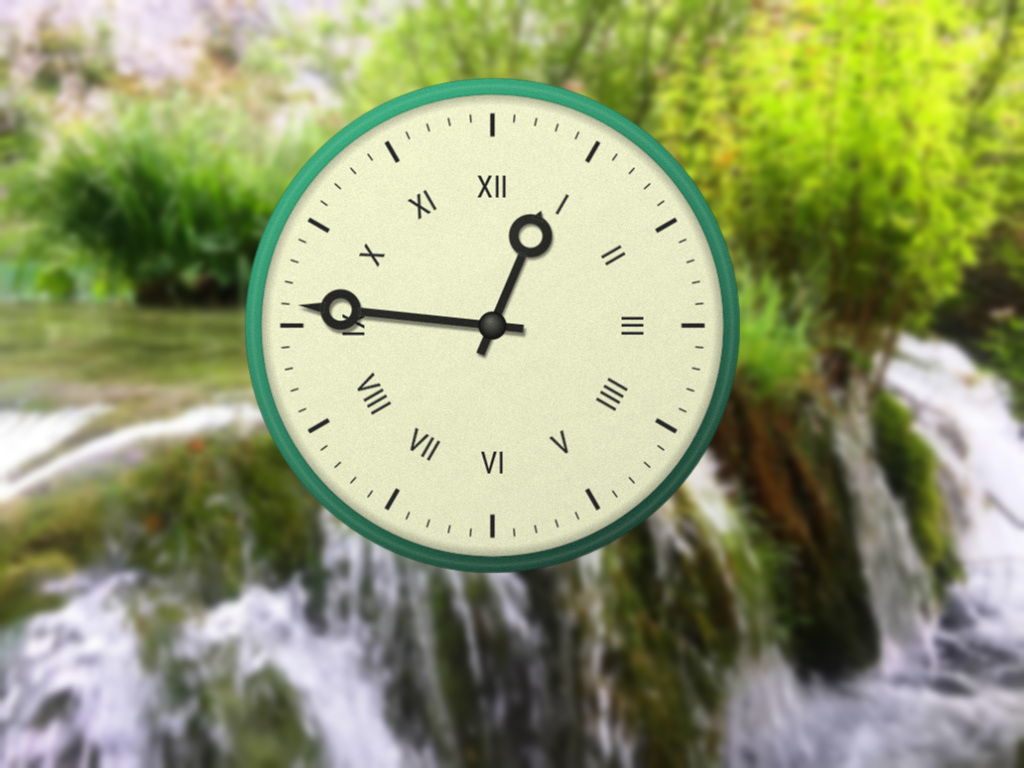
12:46
